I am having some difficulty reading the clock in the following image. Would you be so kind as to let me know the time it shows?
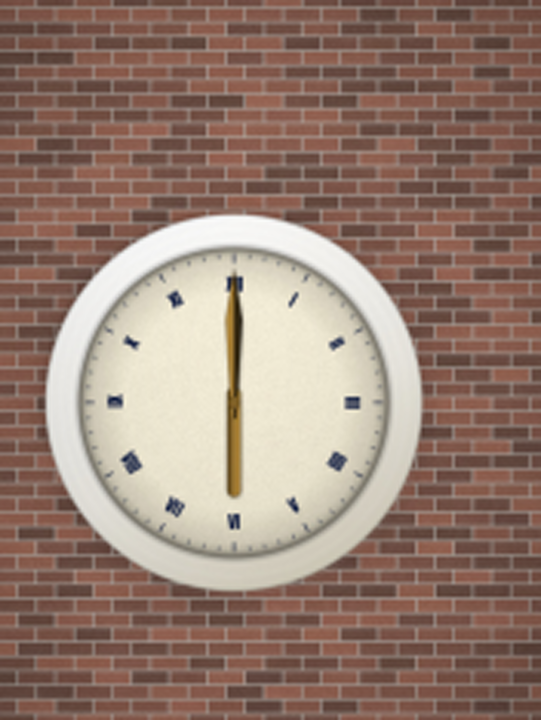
6:00
